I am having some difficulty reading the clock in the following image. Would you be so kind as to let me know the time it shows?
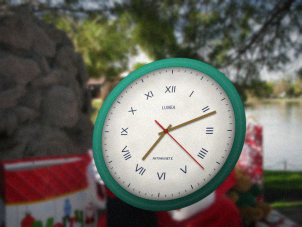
7:11:22
